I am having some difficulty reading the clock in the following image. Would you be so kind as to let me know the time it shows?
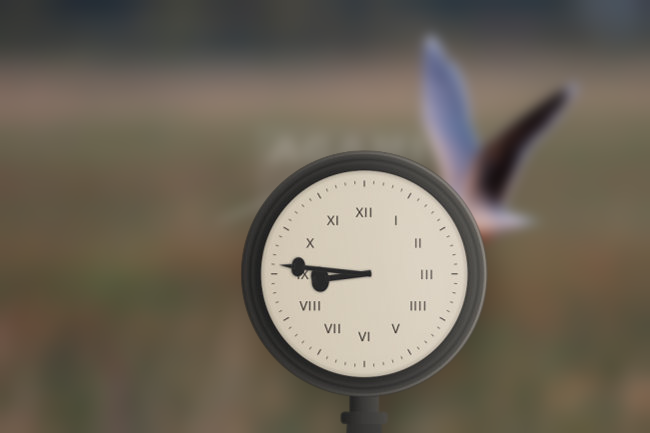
8:46
